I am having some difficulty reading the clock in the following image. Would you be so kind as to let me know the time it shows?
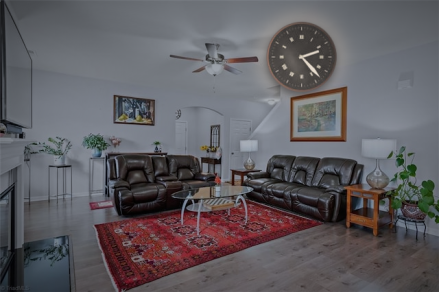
2:23
